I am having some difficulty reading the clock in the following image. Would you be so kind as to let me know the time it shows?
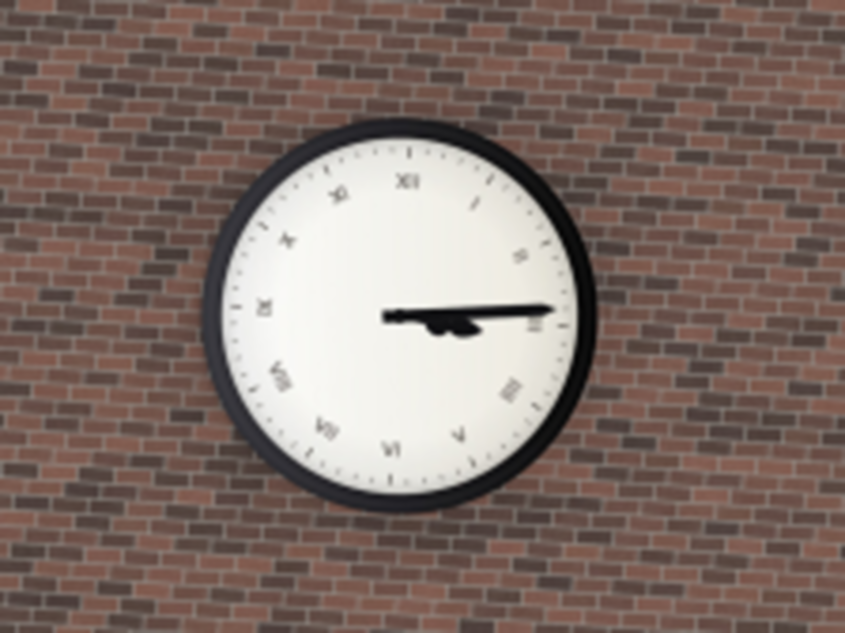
3:14
